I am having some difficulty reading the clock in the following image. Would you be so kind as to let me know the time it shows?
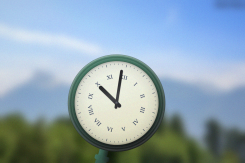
9:59
